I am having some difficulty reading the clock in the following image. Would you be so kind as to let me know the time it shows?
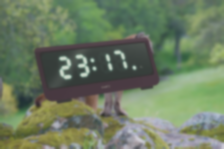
23:17
